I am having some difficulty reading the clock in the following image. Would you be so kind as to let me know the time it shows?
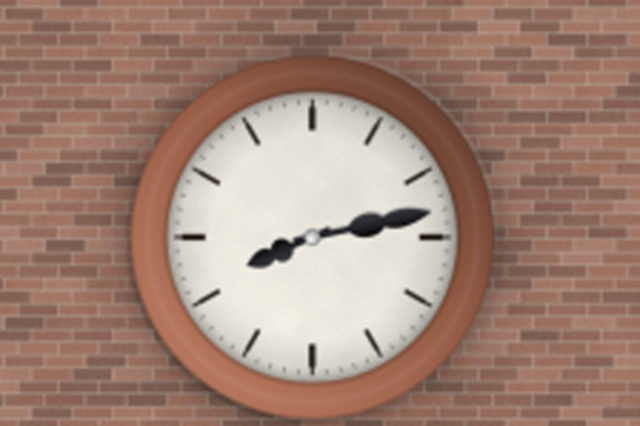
8:13
